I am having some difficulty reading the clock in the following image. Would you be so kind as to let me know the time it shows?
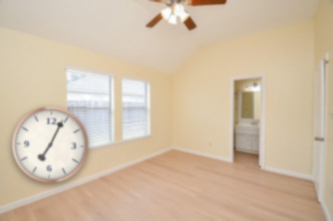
7:04
